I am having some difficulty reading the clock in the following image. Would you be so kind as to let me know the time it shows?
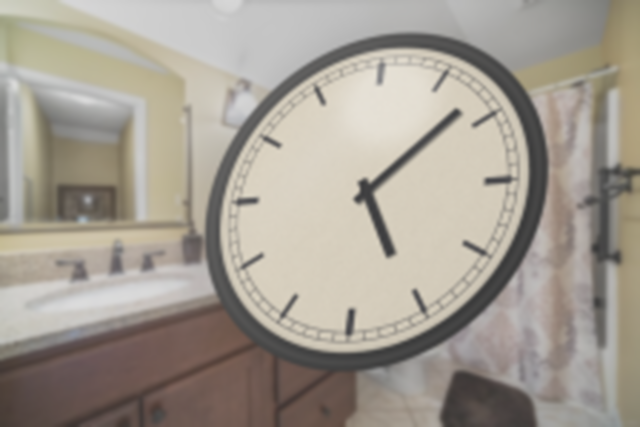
5:08
